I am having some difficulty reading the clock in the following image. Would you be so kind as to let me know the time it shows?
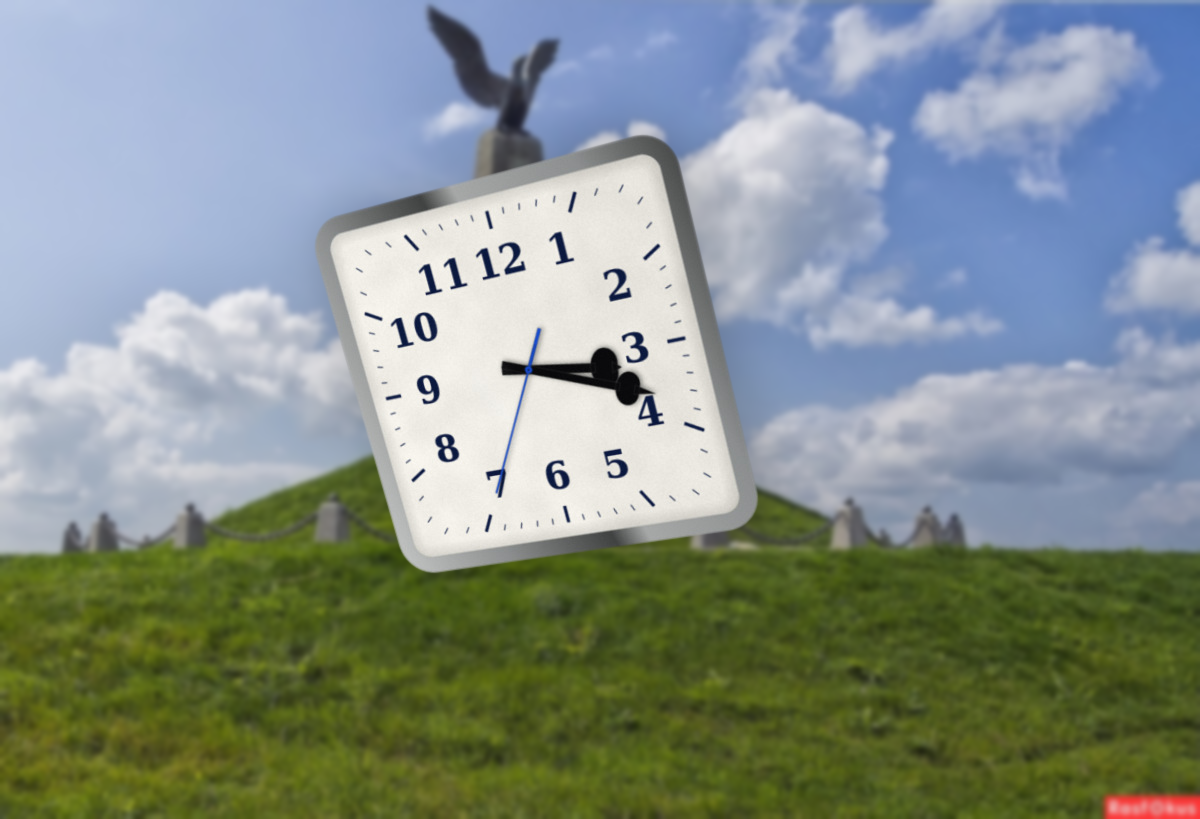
3:18:35
